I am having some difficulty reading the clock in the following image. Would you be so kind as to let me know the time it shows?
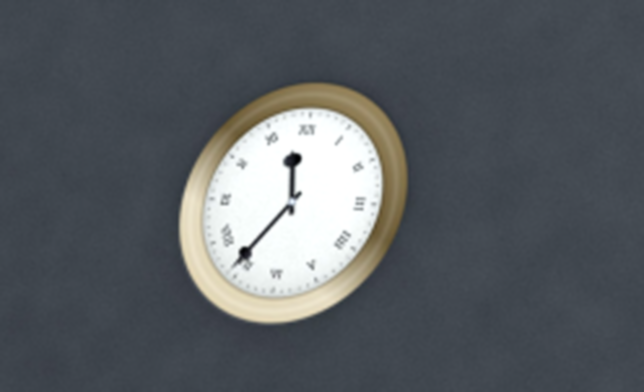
11:36
